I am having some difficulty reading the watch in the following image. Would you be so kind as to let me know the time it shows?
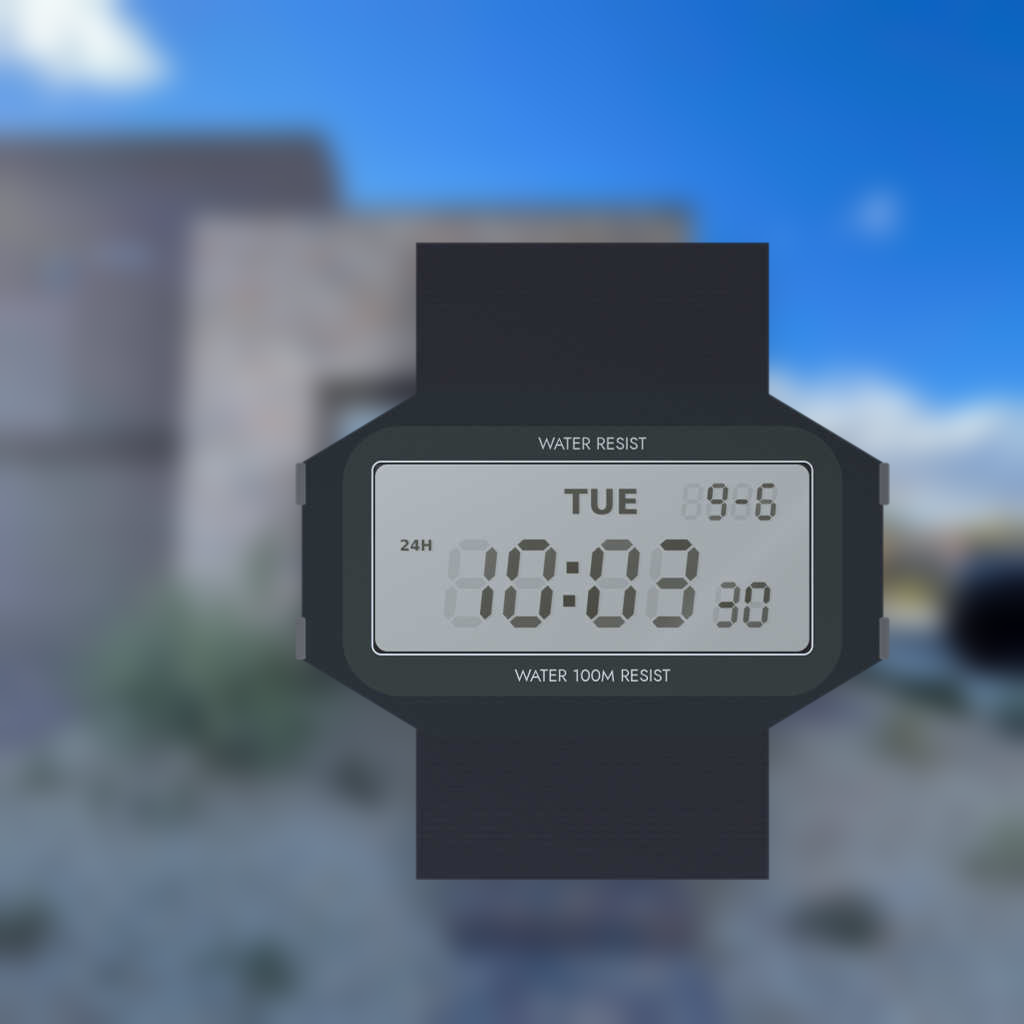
10:03:30
